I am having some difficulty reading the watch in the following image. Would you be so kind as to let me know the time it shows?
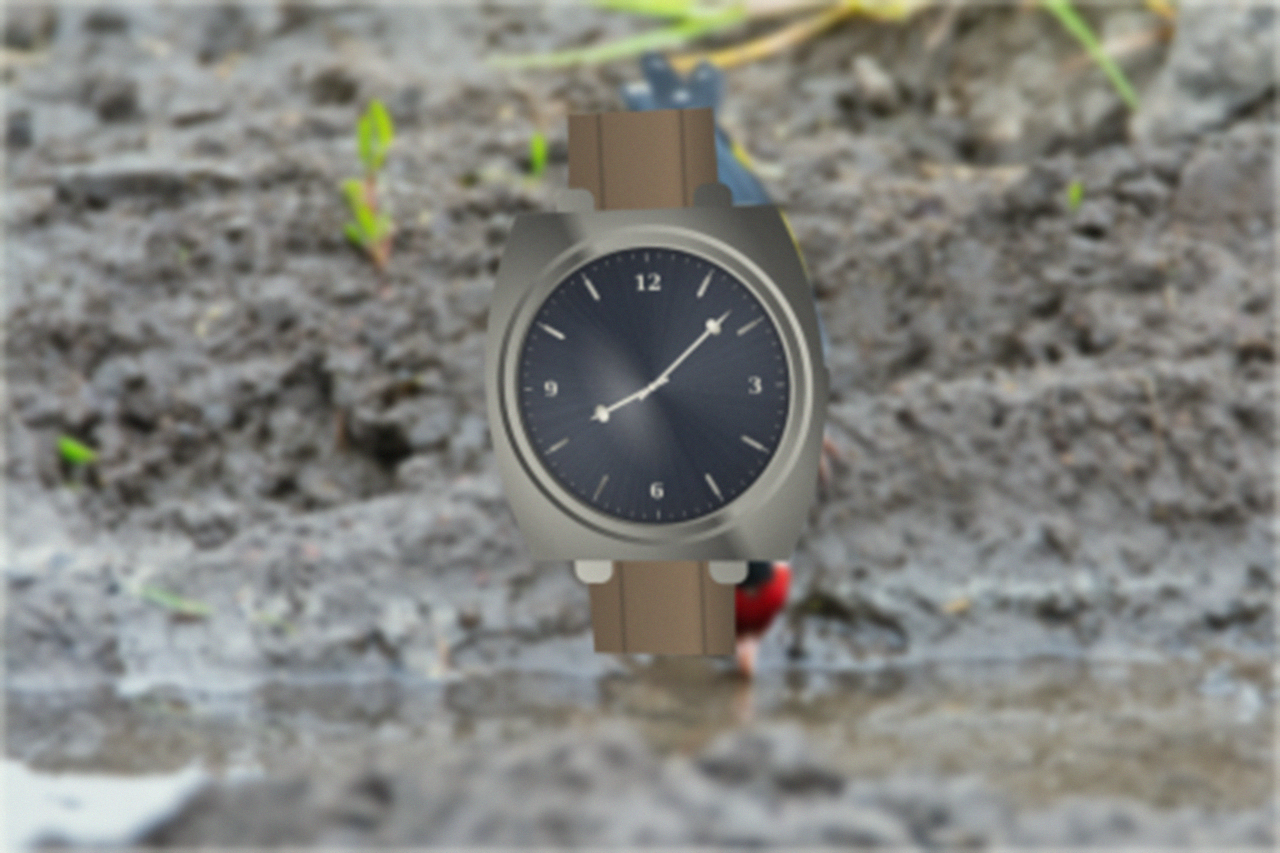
8:08
